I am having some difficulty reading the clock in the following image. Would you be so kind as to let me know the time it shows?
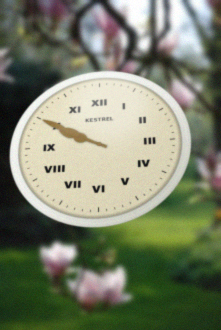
9:50
